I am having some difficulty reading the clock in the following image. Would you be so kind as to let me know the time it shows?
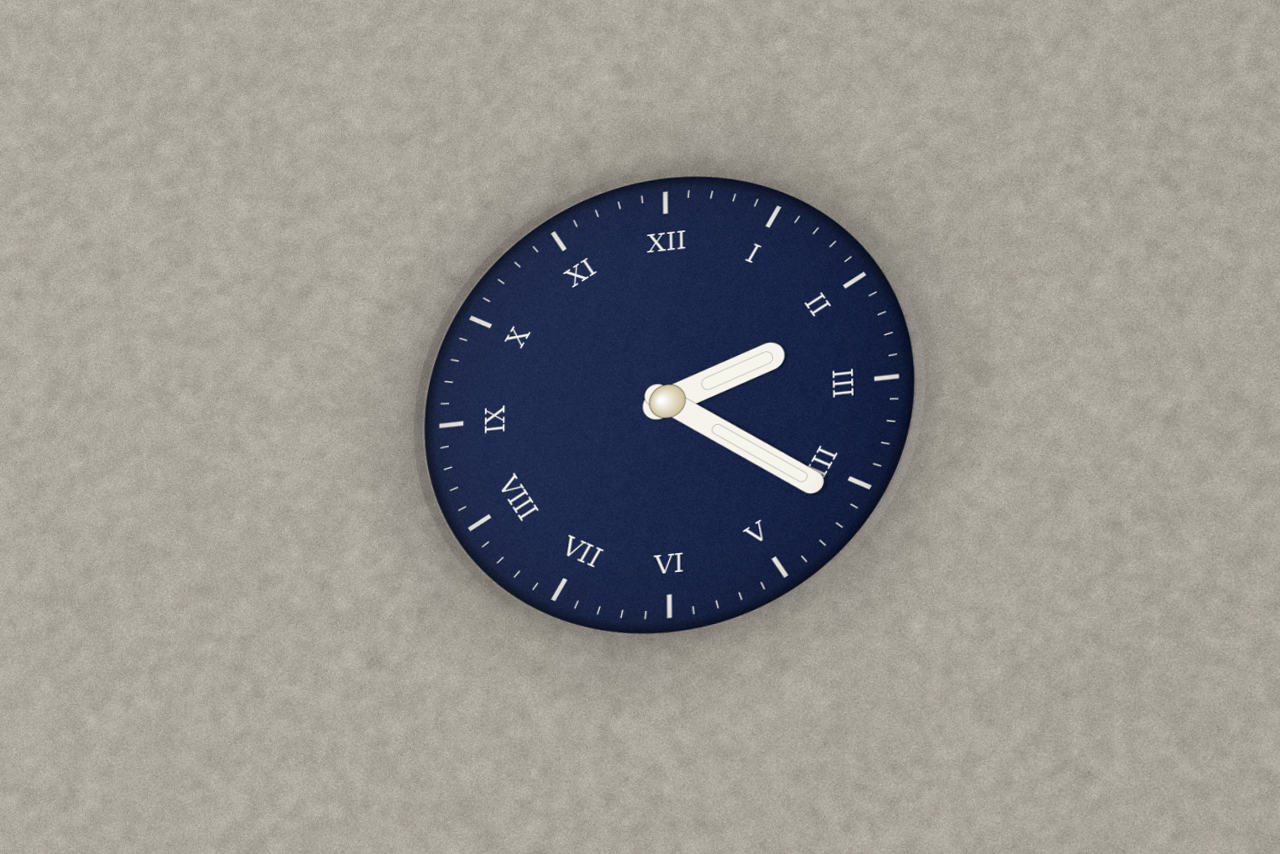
2:21
